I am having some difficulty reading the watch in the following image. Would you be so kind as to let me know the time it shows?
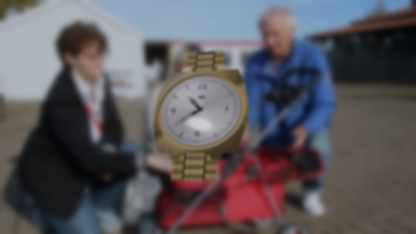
10:39
